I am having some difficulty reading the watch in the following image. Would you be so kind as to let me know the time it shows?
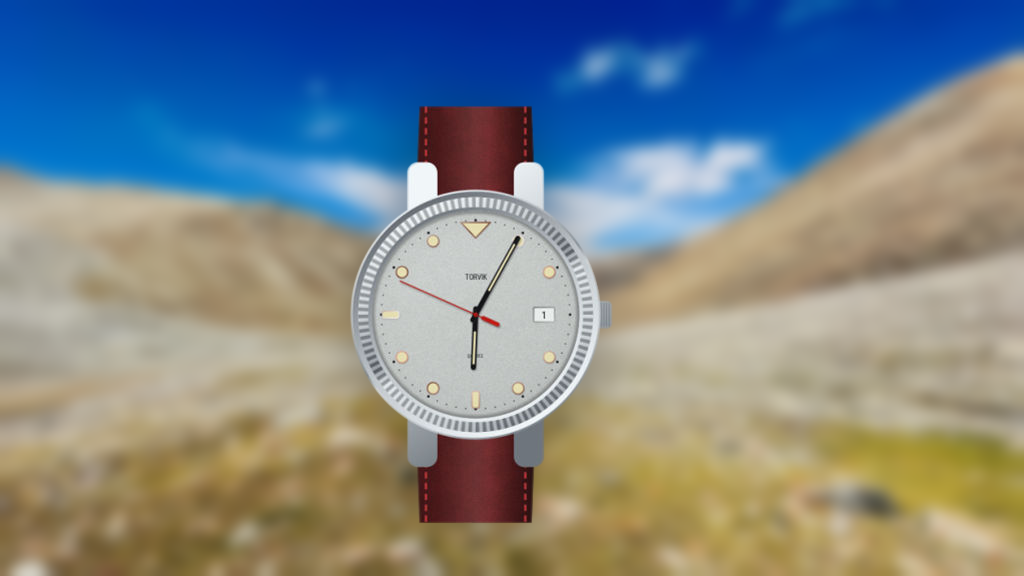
6:04:49
